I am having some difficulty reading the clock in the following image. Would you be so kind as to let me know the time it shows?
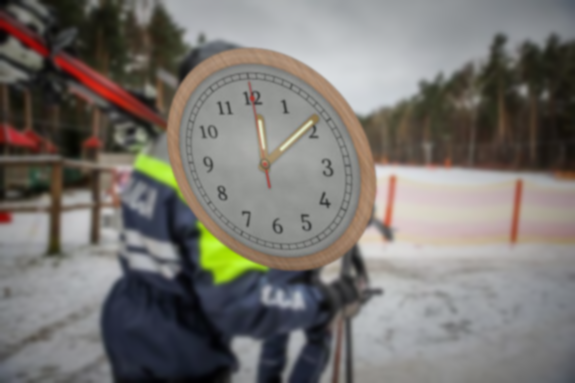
12:09:00
